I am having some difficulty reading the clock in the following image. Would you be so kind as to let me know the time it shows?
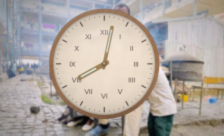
8:02
